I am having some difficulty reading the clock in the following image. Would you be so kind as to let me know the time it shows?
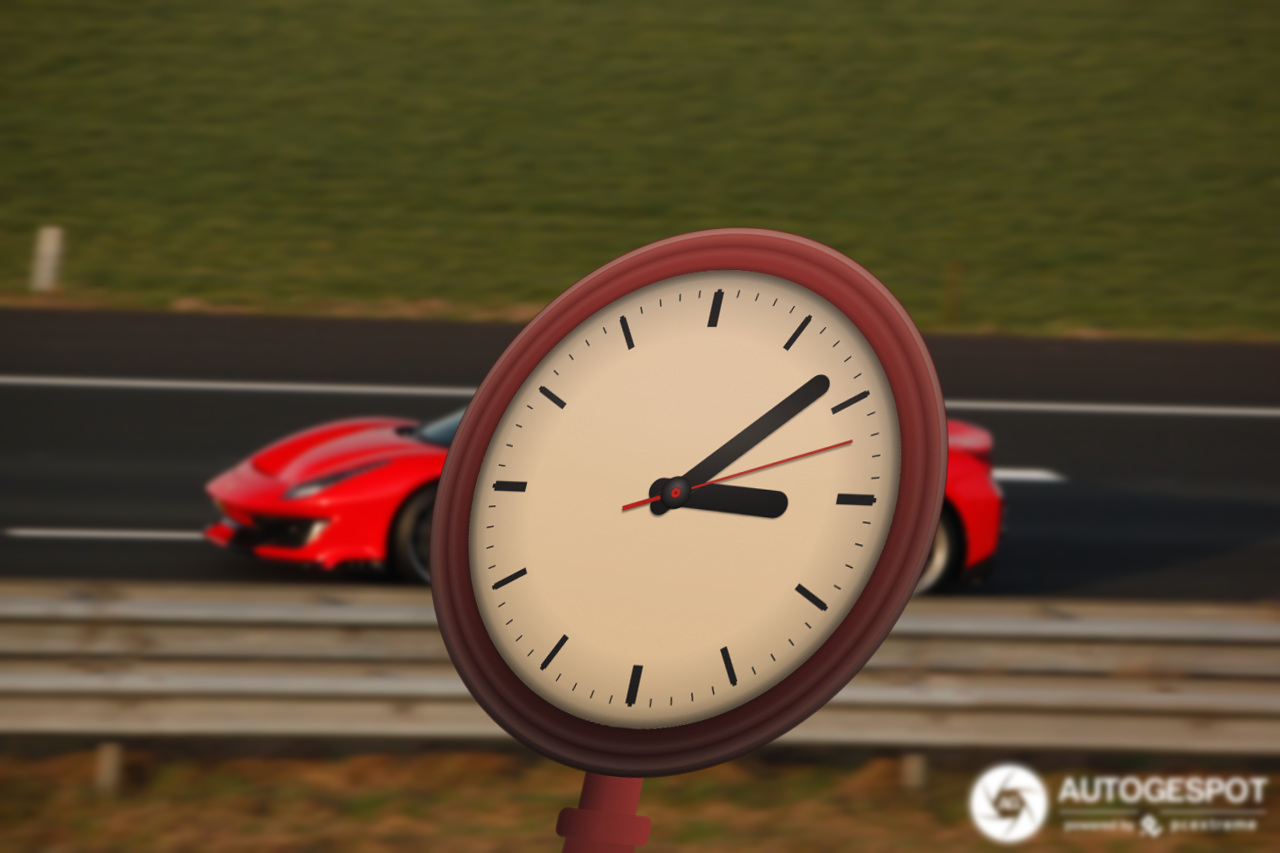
3:08:12
